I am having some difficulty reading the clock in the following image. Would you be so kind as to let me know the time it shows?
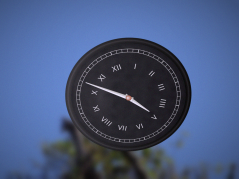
4:52
